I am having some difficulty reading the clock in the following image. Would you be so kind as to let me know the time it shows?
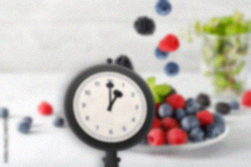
1:00
